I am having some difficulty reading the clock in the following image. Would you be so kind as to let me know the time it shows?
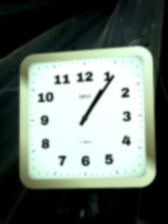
1:06
